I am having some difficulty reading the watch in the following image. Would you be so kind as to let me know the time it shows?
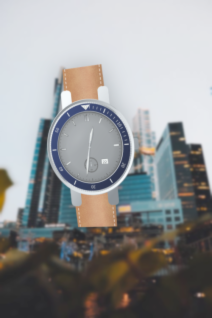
12:32
